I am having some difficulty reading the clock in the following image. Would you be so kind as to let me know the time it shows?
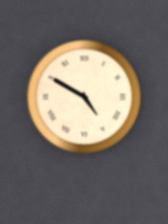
4:50
